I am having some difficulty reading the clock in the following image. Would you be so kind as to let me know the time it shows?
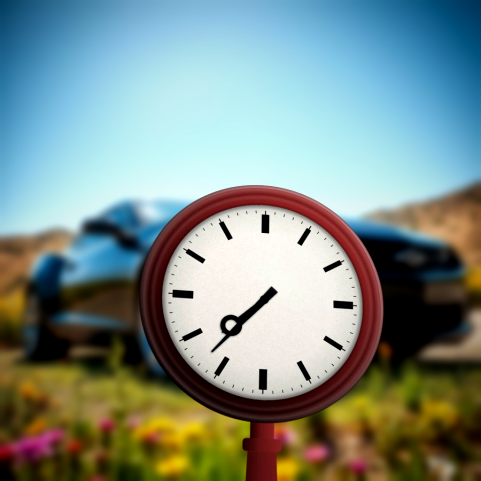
7:37
